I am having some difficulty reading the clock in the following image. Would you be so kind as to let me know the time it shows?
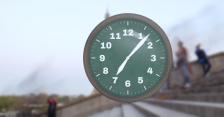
7:07
